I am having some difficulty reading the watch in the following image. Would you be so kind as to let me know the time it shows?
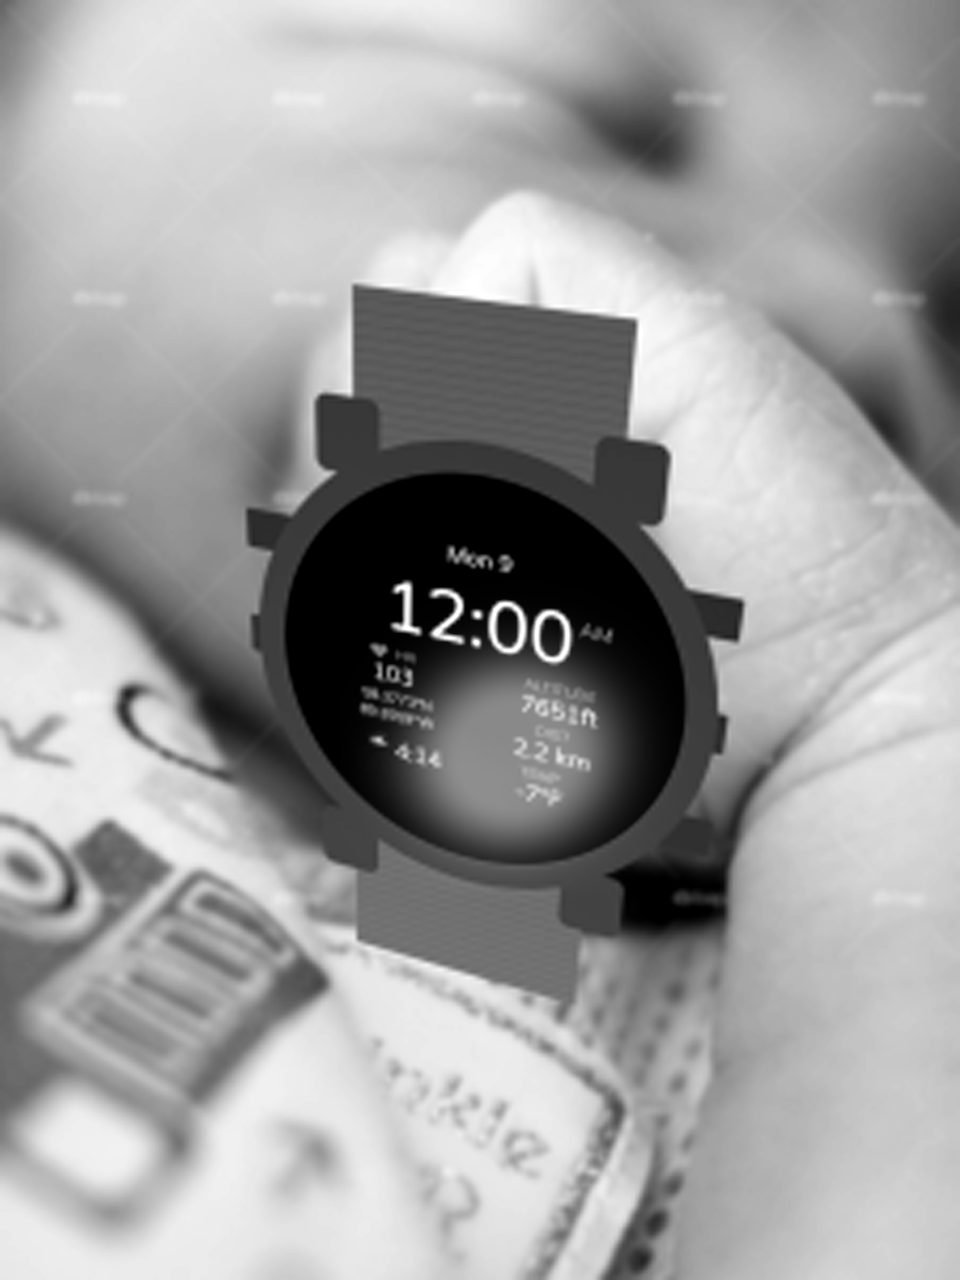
12:00
